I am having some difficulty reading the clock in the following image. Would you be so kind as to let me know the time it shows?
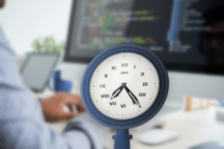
7:24
